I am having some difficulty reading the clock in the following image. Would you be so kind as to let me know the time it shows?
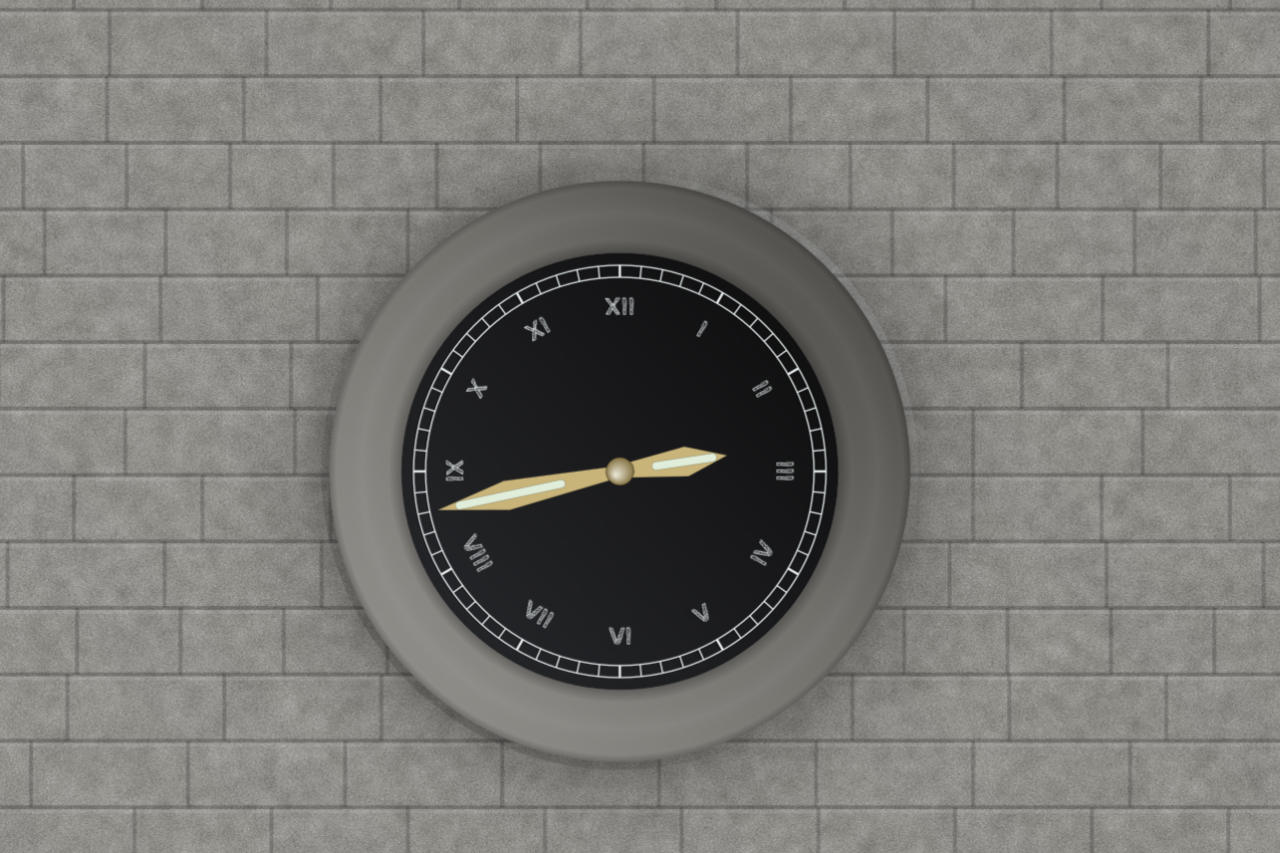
2:43
